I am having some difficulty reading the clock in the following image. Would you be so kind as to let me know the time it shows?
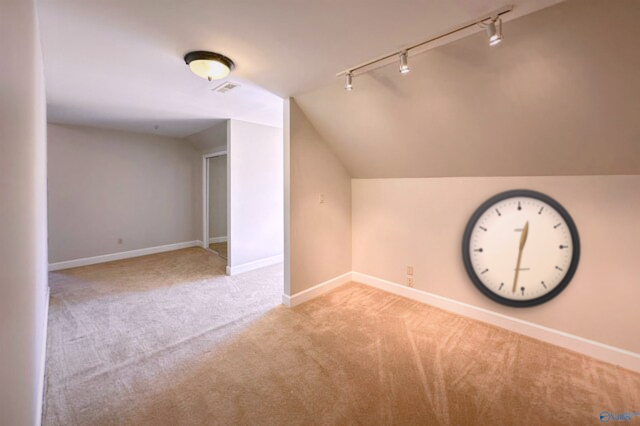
12:32
